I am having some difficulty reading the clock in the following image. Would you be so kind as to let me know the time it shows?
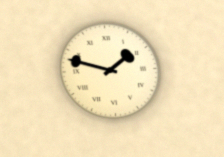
1:48
